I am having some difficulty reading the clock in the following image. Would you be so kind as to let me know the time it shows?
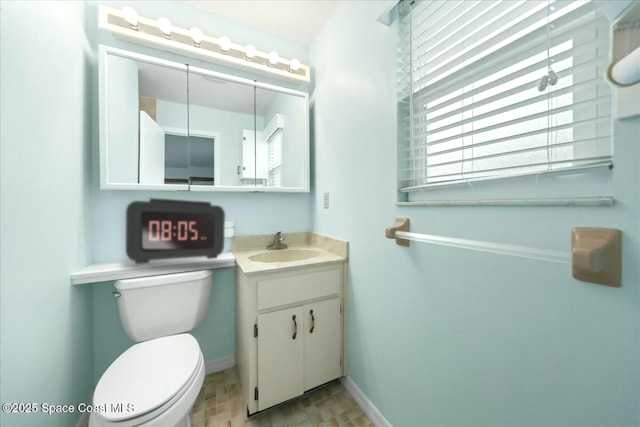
8:05
